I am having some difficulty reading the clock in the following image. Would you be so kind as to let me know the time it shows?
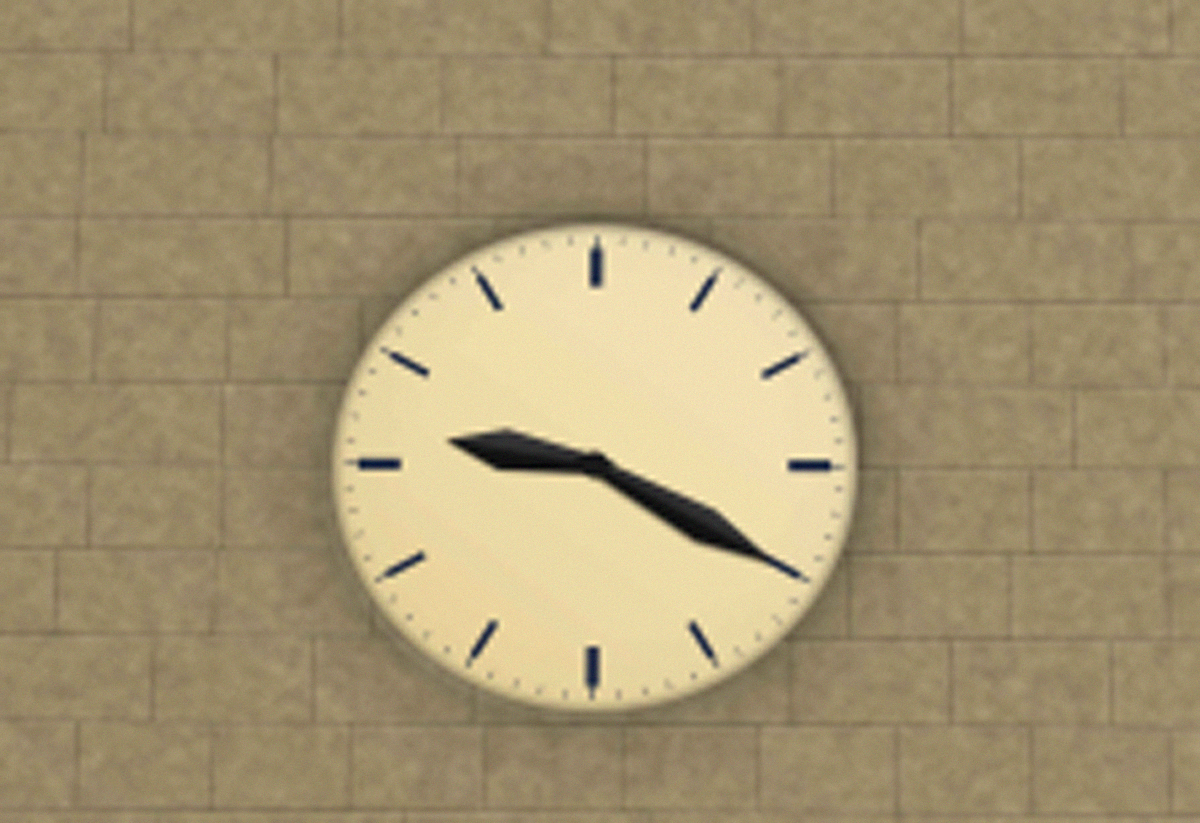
9:20
